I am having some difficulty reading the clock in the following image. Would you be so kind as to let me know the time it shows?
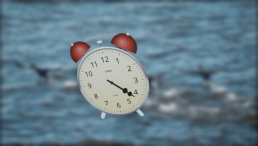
4:22
